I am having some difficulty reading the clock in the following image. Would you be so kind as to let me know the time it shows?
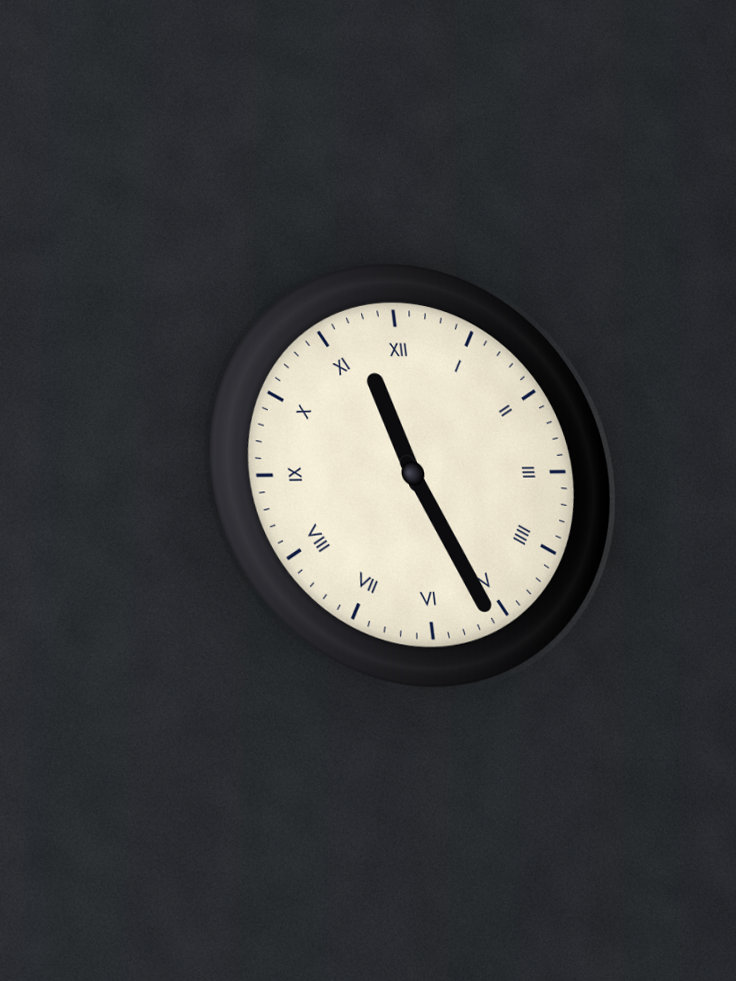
11:26
